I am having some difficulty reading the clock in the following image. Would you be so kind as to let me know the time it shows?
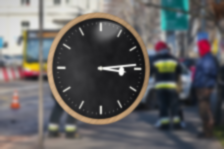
3:14
